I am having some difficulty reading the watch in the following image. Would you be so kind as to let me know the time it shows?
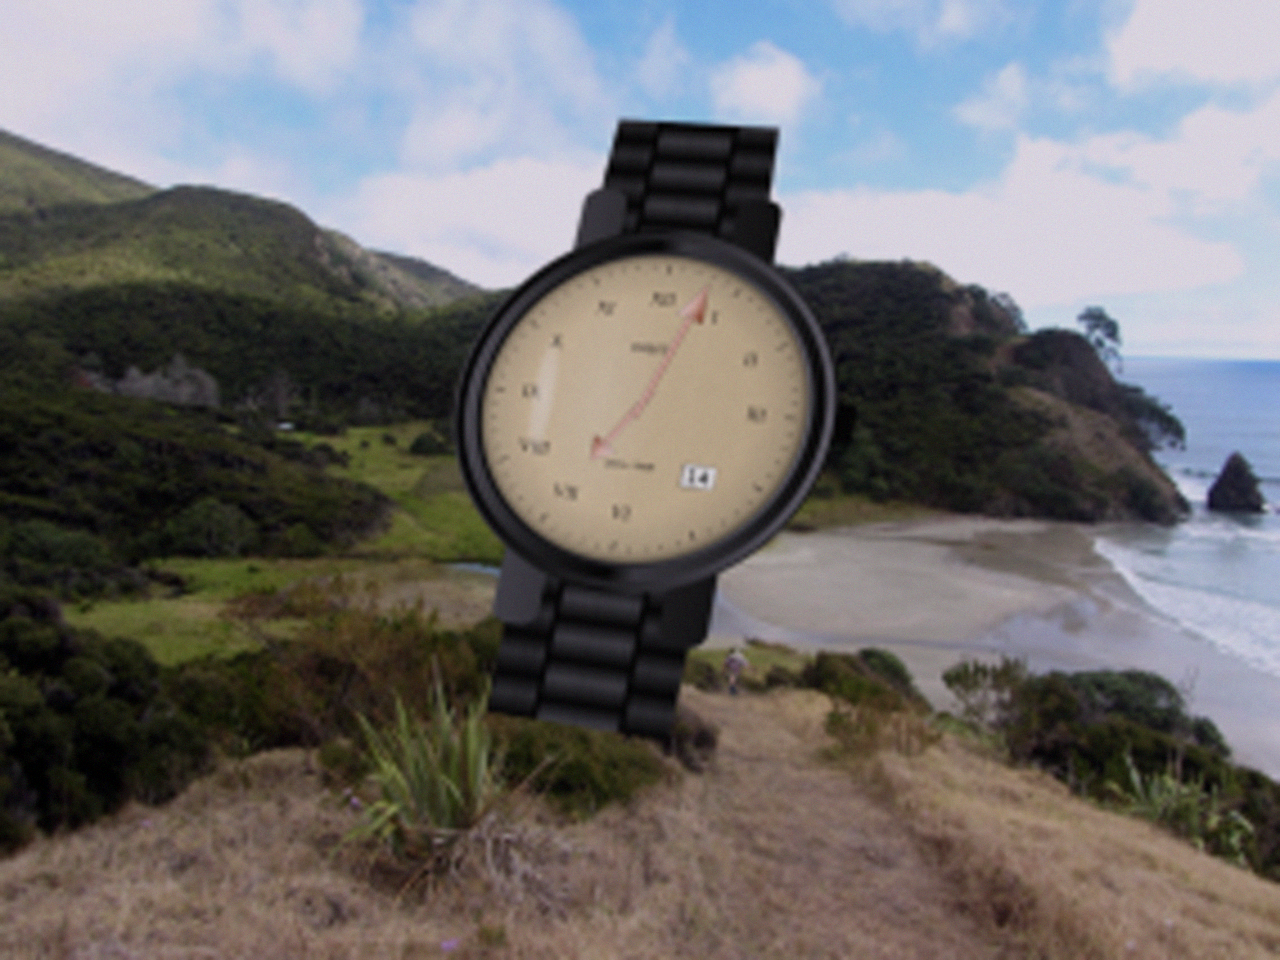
7:03
